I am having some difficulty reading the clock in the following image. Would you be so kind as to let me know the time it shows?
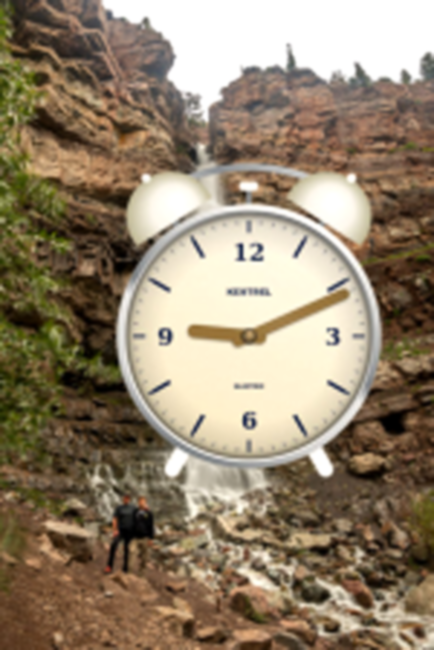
9:11
